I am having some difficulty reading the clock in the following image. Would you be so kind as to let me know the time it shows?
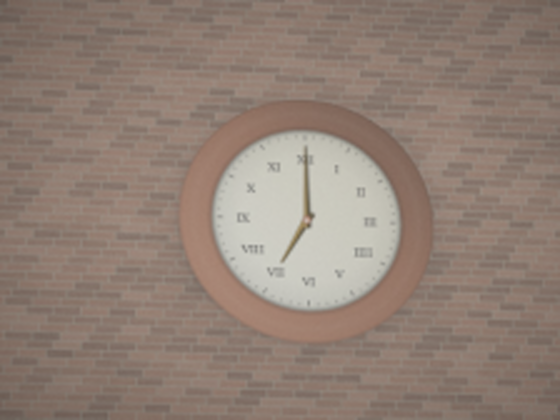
7:00
